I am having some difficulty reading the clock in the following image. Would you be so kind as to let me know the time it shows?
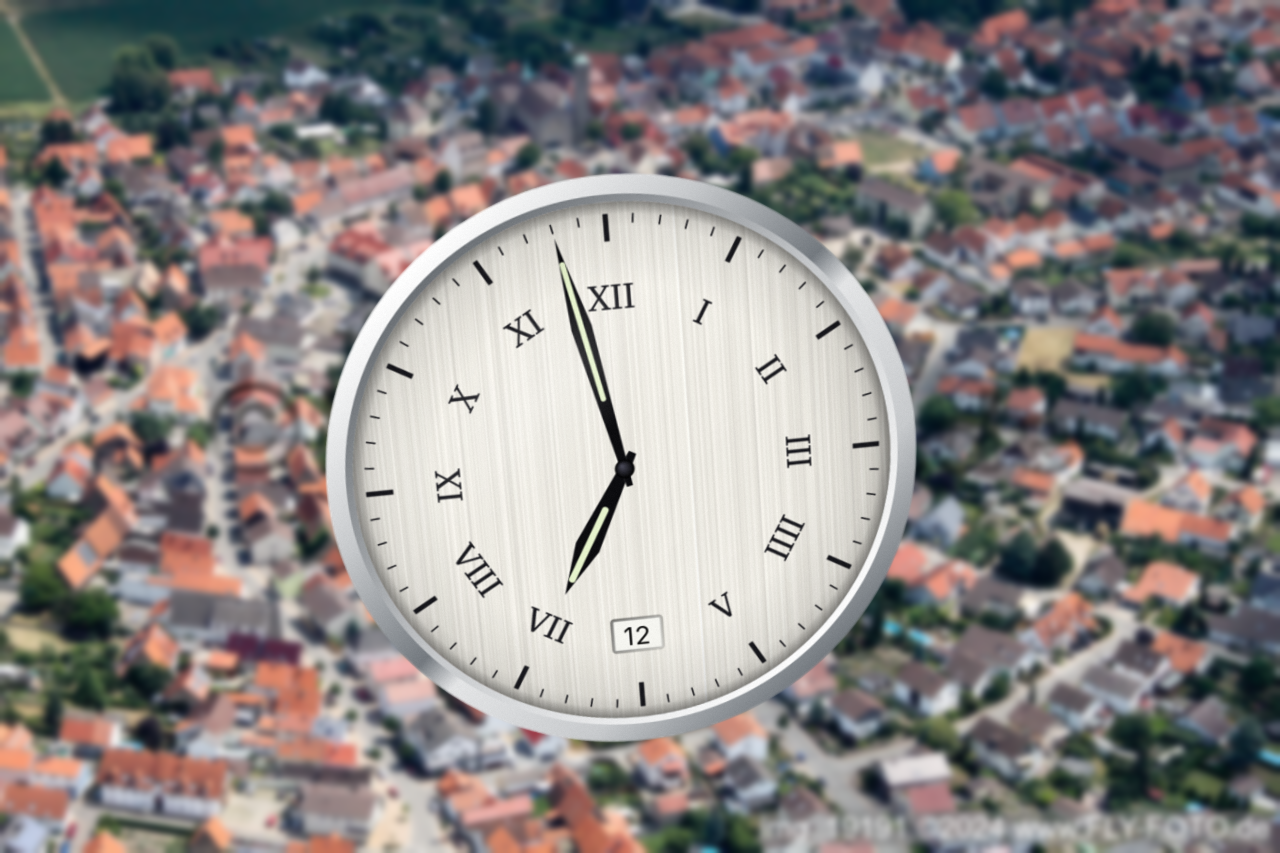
6:58
